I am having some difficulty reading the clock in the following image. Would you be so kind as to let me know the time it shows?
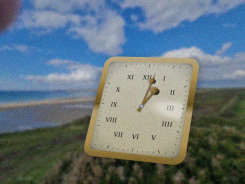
1:02
